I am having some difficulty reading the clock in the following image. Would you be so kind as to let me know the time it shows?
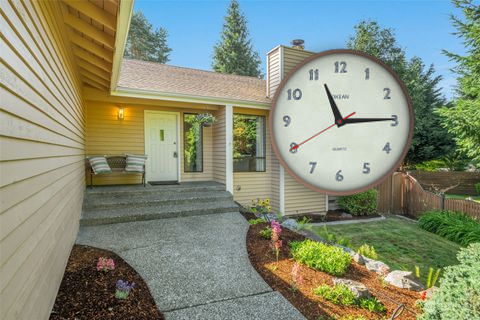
11:14:40
